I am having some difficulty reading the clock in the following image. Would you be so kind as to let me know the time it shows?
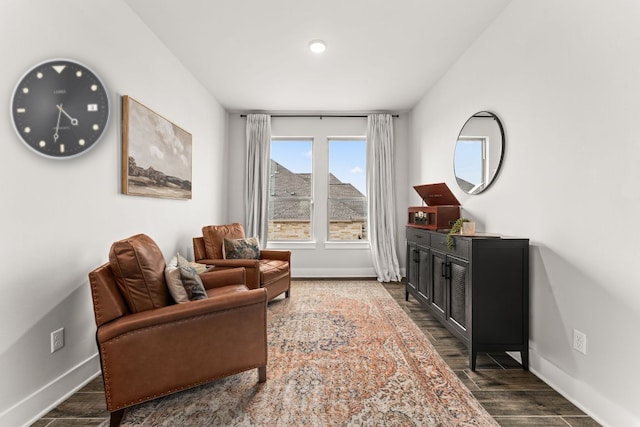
4:32
